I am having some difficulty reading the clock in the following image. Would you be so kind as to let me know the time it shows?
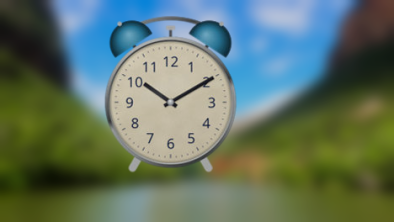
10:10
